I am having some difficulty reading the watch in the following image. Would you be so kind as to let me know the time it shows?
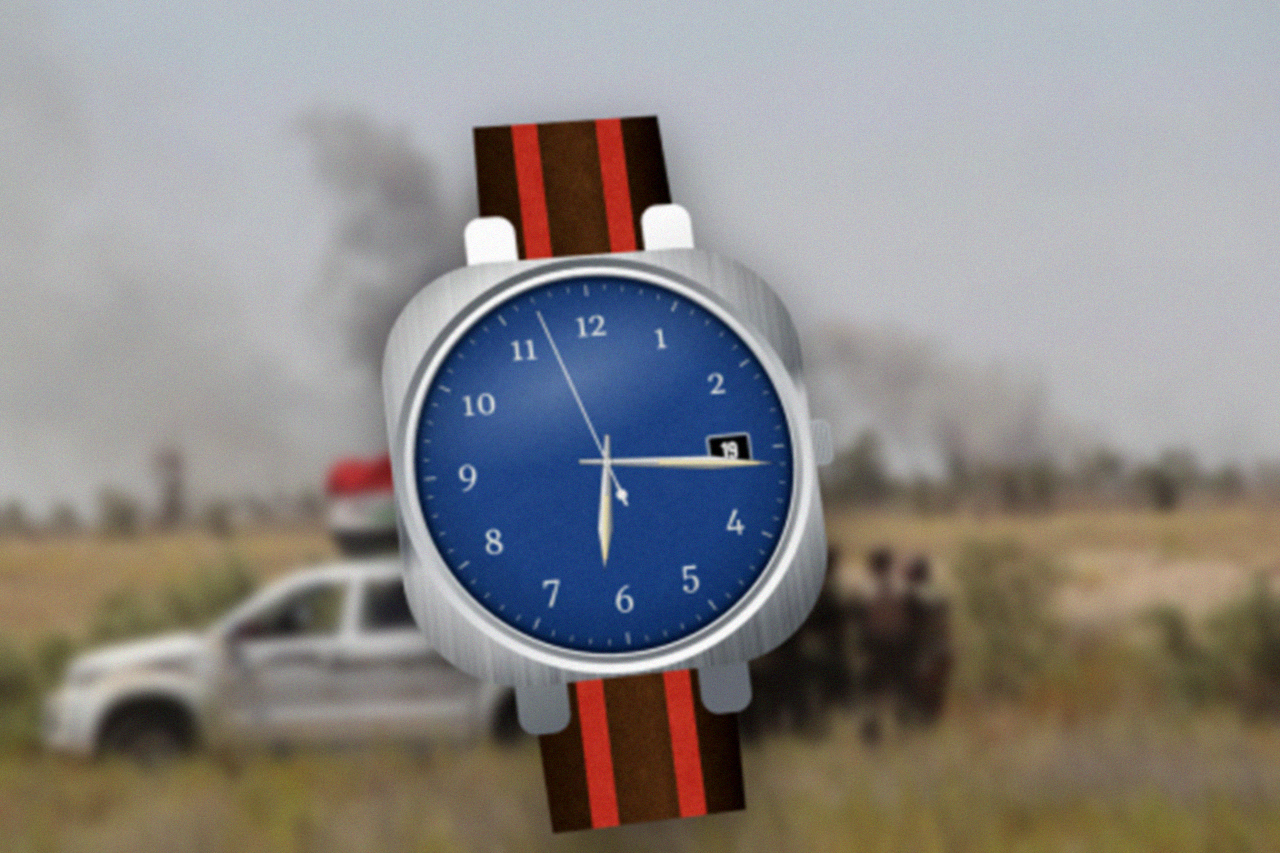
6:15:57
